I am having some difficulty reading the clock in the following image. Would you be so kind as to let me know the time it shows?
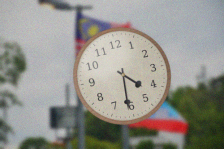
4:31
